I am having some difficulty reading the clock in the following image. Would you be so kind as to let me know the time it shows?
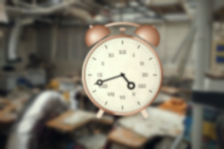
4:42
